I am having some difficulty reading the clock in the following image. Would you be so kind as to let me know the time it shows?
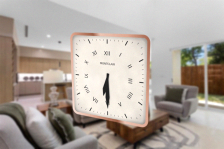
6:30
